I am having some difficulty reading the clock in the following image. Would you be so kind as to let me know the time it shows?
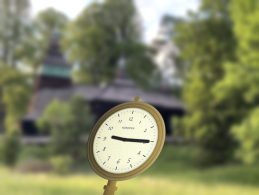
9:15
